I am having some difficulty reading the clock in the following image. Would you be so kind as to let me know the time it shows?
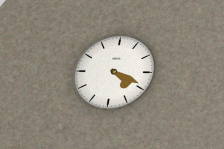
4:19
